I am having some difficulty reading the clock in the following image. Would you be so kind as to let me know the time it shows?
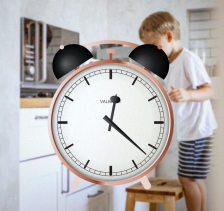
12:22
